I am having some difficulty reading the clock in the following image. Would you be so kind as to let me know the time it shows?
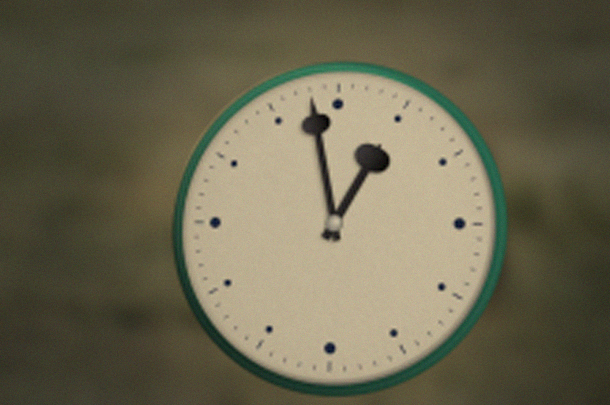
12:58
